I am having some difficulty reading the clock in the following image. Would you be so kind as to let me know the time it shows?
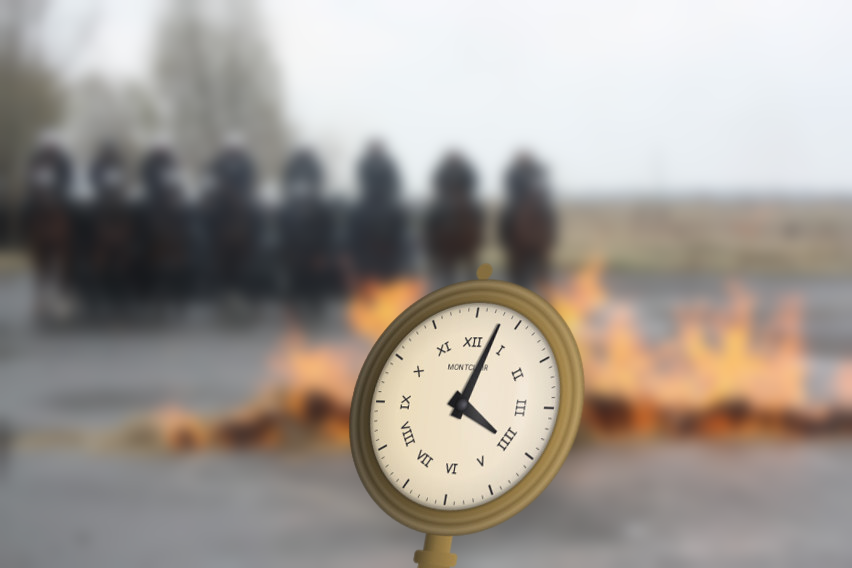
4:03
